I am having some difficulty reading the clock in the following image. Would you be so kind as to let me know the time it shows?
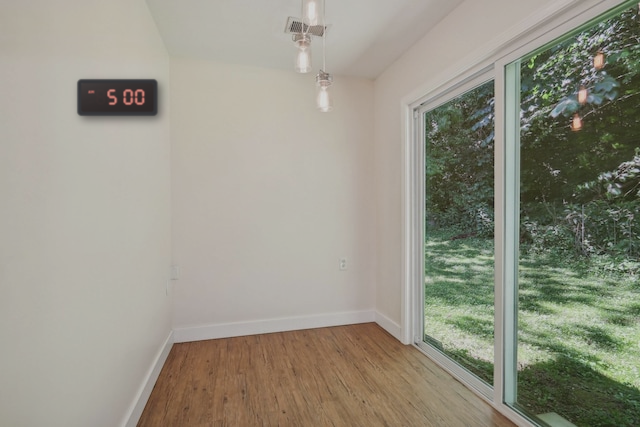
5:00
